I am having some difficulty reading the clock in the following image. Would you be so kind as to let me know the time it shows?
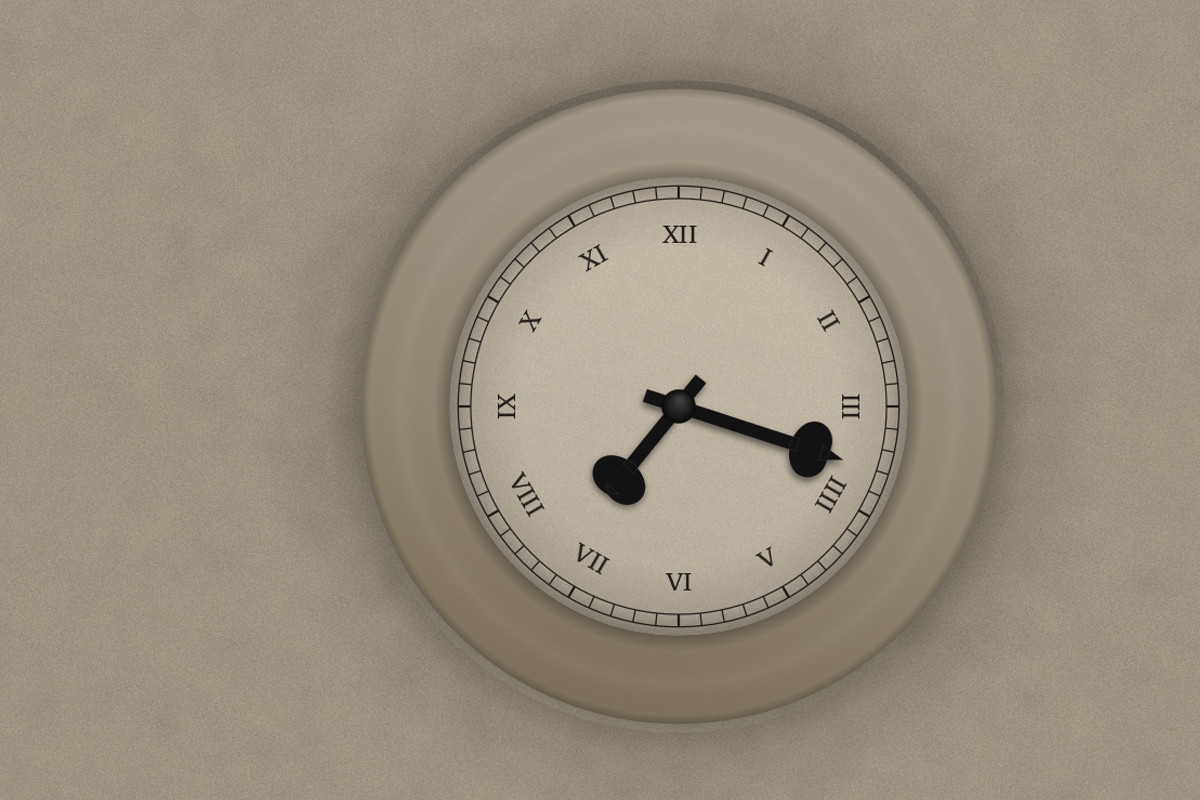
7:18
